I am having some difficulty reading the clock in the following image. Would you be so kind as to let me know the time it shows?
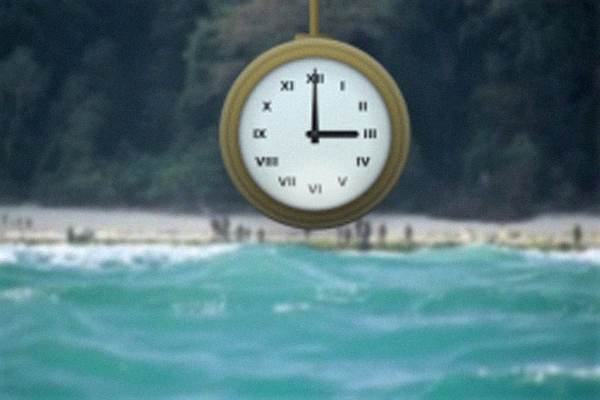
3:00
